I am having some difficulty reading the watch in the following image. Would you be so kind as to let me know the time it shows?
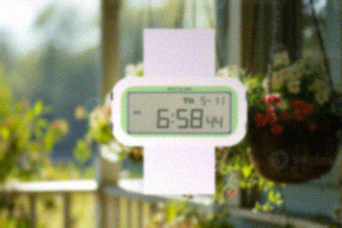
6:58:44
